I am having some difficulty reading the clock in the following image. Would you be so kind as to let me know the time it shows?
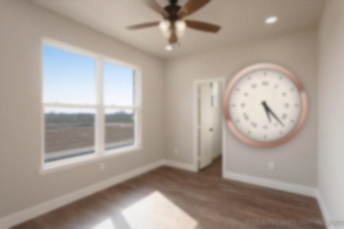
5:23
